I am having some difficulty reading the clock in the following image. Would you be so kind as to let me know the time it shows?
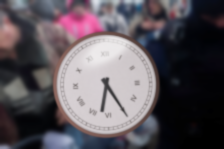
6:25
